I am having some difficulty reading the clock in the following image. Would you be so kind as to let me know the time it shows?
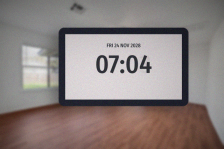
7:04
